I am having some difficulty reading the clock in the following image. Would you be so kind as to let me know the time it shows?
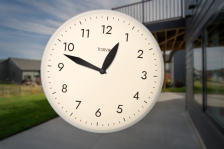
12:48
